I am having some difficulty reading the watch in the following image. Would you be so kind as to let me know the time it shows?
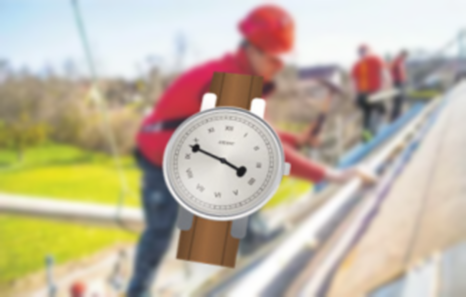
3:48
